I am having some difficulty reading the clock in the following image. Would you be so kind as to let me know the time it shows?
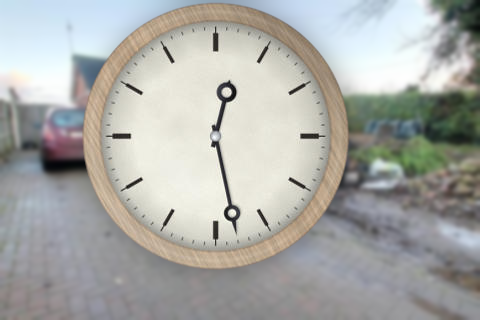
12:28
